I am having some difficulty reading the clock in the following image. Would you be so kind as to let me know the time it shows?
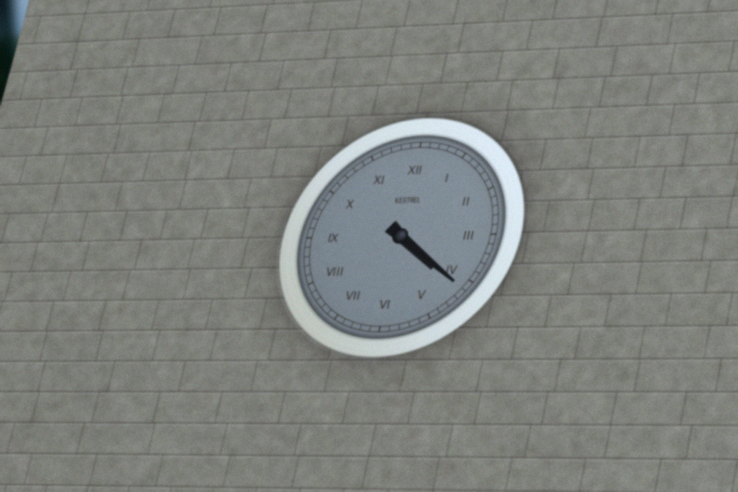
4:21
